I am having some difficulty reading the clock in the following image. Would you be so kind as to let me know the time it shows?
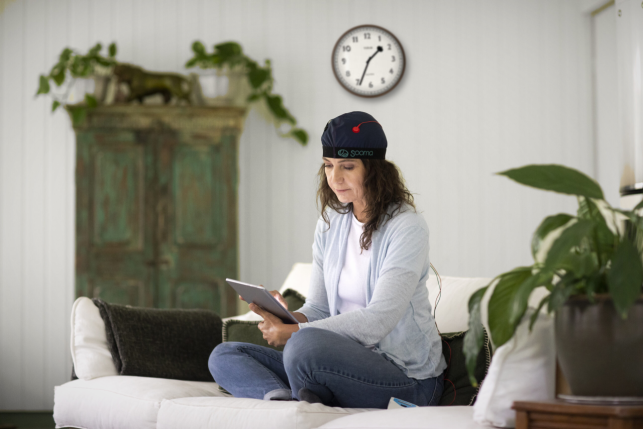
1:34
